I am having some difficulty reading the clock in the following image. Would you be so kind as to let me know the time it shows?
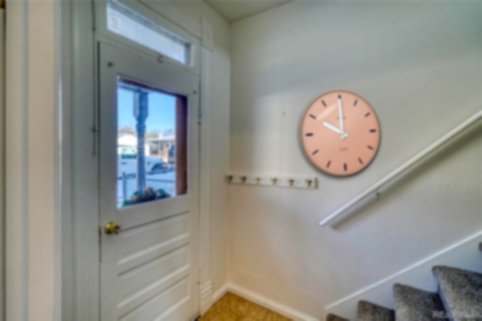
10:00
